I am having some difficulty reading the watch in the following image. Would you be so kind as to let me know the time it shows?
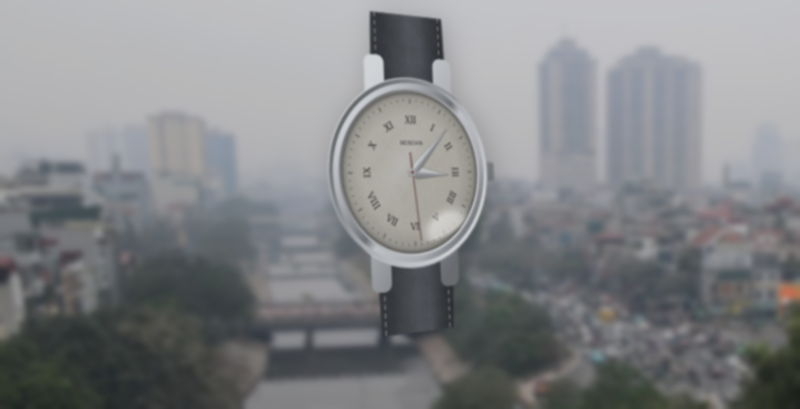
3:07:29
